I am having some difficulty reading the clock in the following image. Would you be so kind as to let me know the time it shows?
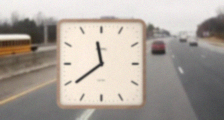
11:39
